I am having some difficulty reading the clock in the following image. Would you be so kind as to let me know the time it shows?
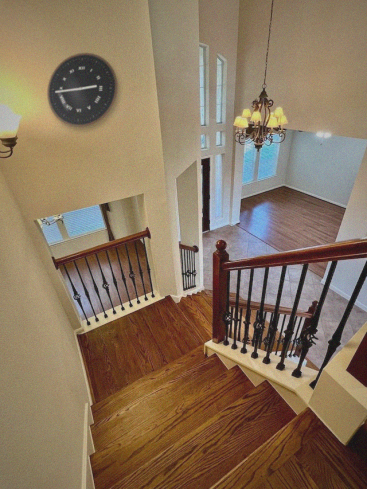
2:44
